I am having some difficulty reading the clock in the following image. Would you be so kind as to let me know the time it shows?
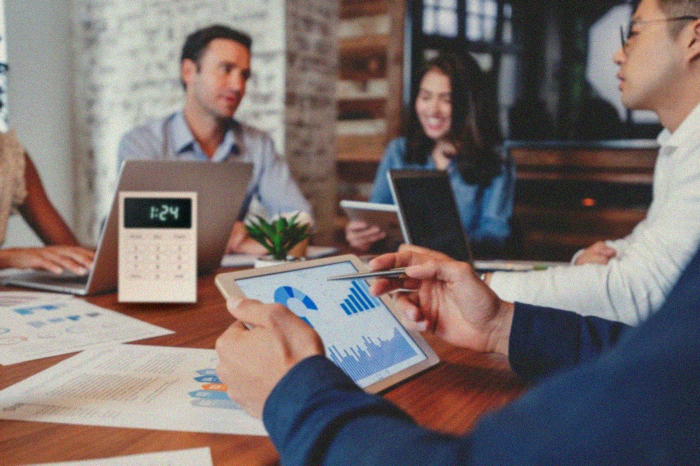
1:24
